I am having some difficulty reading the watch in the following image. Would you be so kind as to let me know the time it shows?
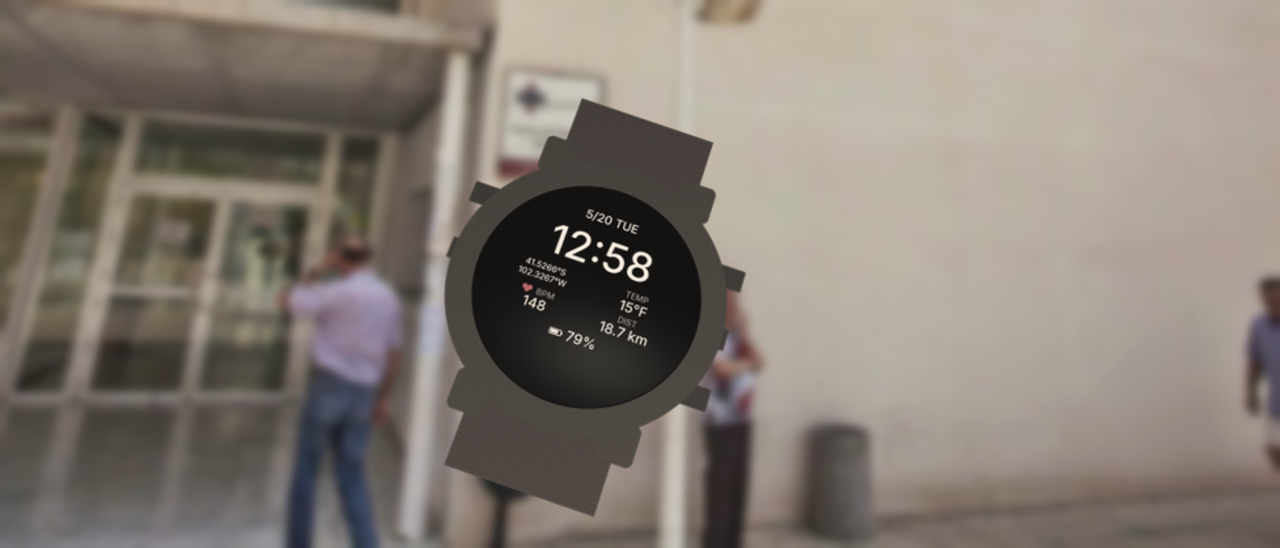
12:58
